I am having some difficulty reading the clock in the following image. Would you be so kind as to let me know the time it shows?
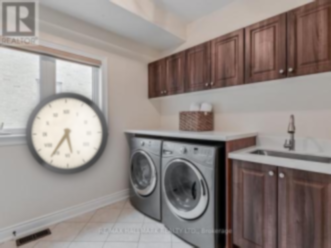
5:36
